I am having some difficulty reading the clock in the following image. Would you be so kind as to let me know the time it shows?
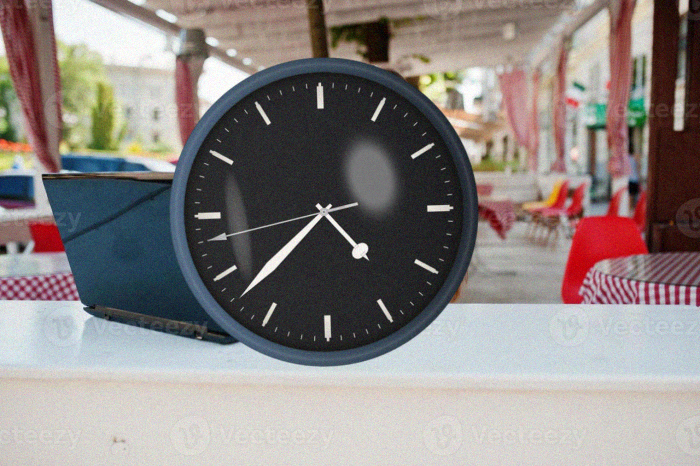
4:37:43
